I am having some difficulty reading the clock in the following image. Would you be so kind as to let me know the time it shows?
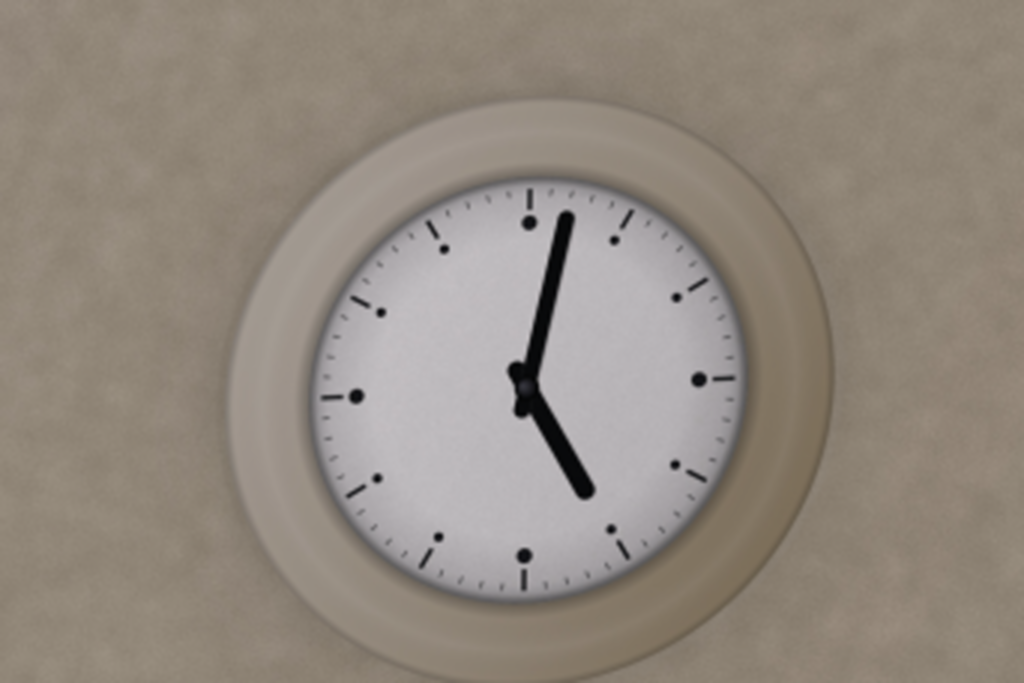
5:02
